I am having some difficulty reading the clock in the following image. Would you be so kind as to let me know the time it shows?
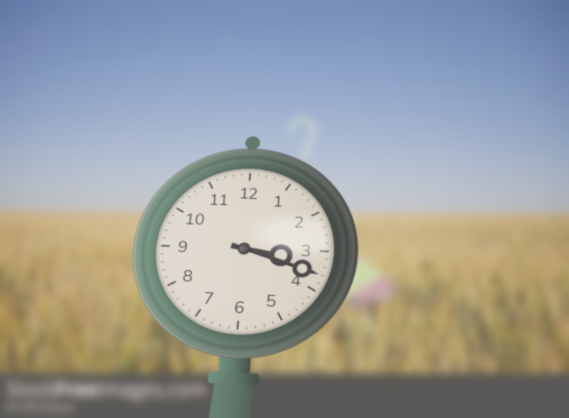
3:18
